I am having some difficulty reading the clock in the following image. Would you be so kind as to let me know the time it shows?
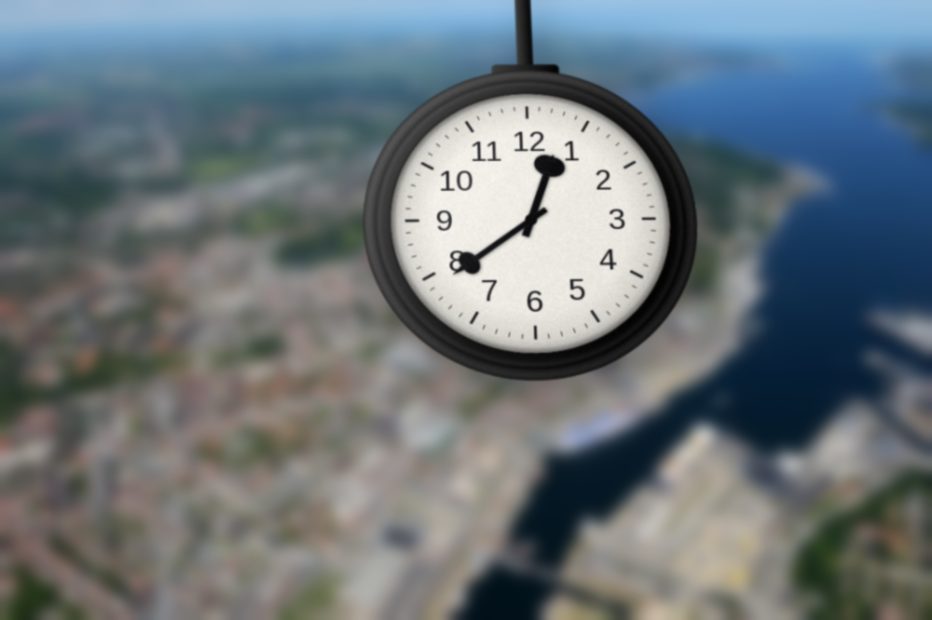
12:39
